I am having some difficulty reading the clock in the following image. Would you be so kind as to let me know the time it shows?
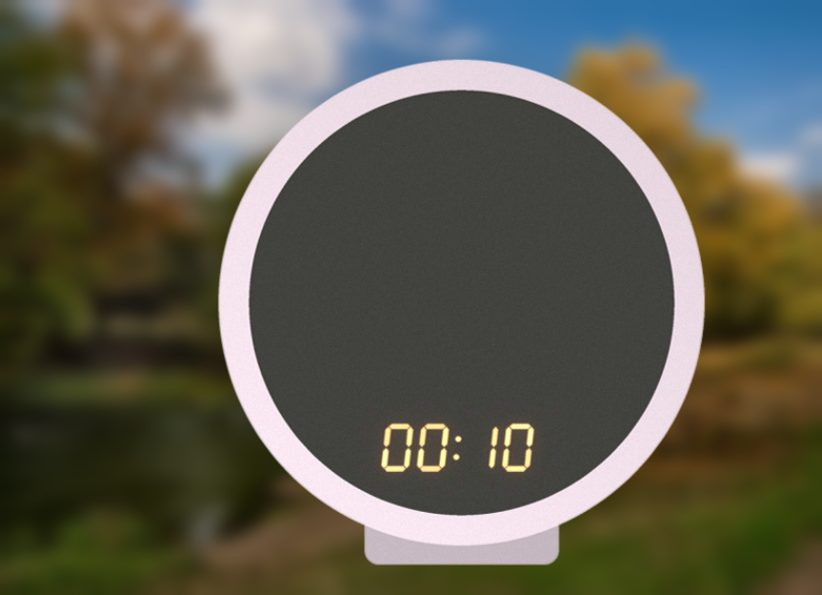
0:10
